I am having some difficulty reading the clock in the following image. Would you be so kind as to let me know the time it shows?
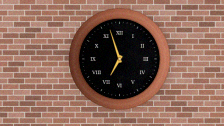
6:57
